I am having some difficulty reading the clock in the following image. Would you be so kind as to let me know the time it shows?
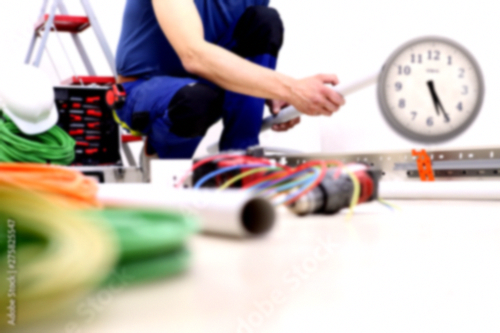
5:25
